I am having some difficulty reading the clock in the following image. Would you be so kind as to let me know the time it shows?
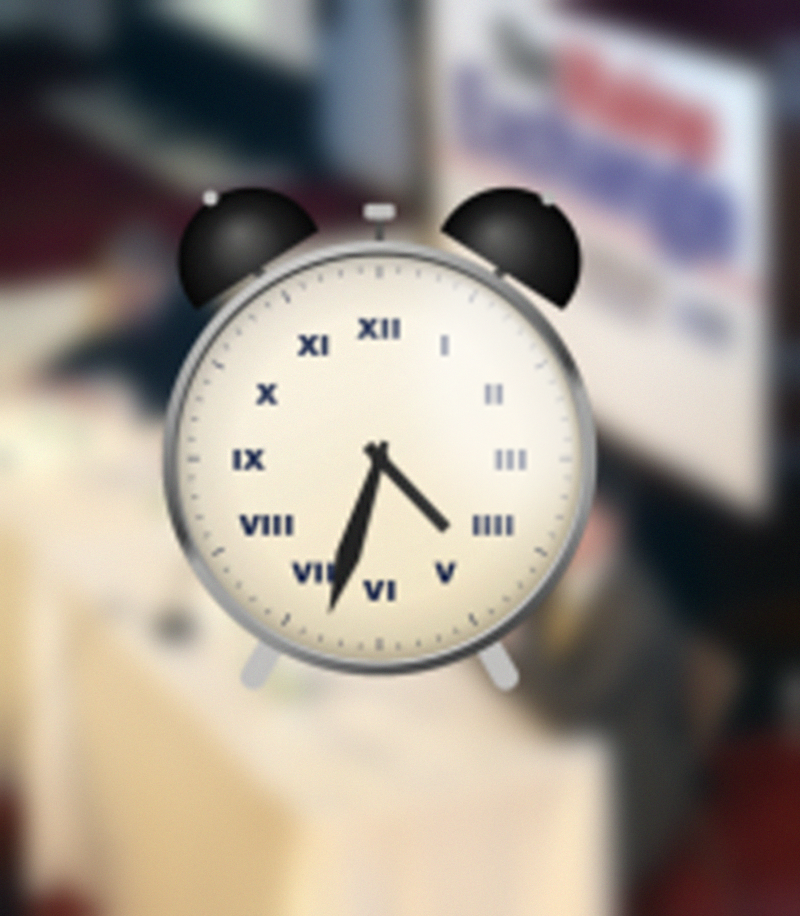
4:33
